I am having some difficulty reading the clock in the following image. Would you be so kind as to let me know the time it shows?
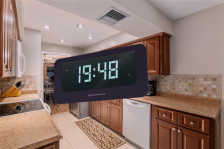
19:48
